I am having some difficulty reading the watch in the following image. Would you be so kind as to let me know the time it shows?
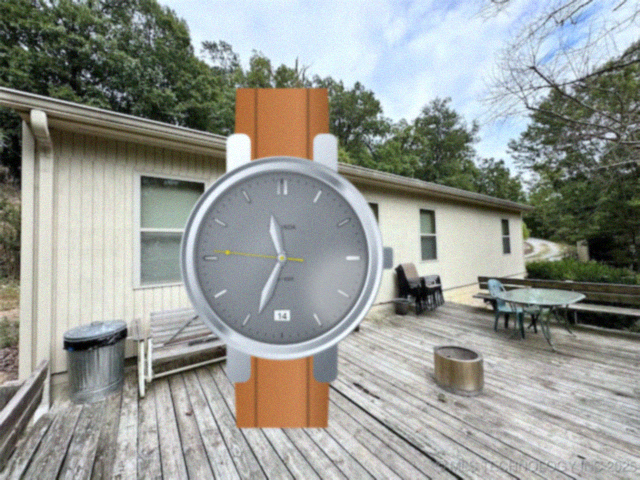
11:33:46
